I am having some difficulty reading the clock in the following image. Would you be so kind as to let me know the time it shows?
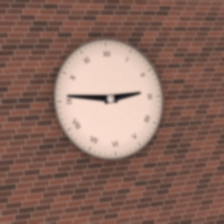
2:46
